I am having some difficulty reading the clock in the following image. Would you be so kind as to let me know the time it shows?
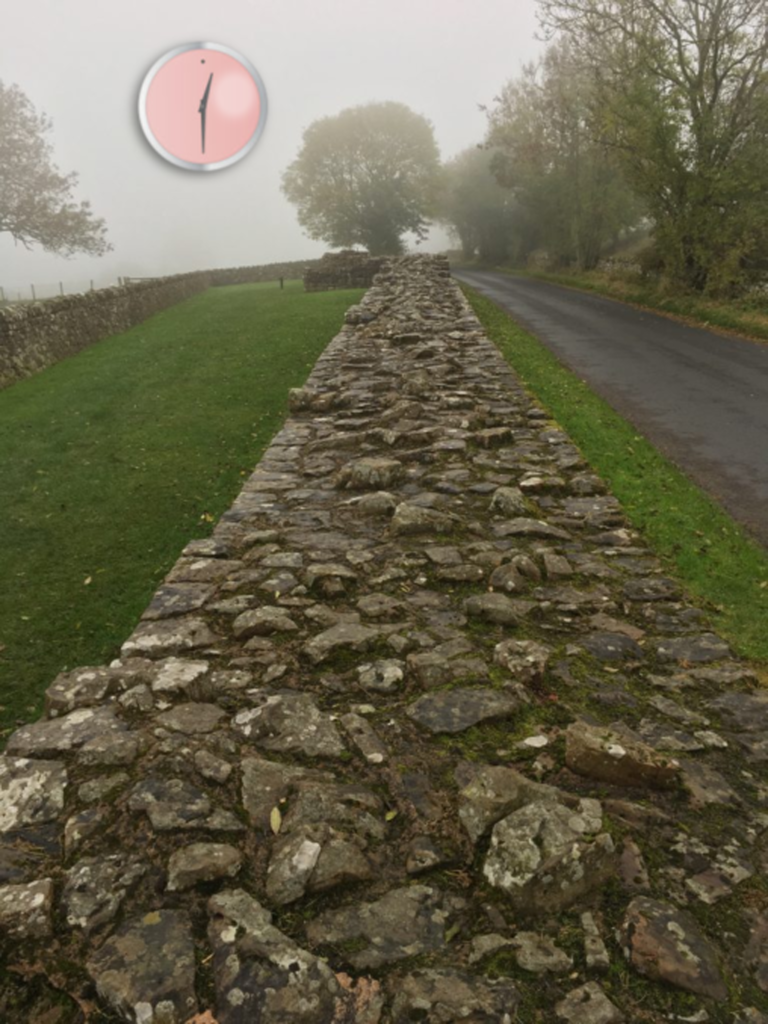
12:30
